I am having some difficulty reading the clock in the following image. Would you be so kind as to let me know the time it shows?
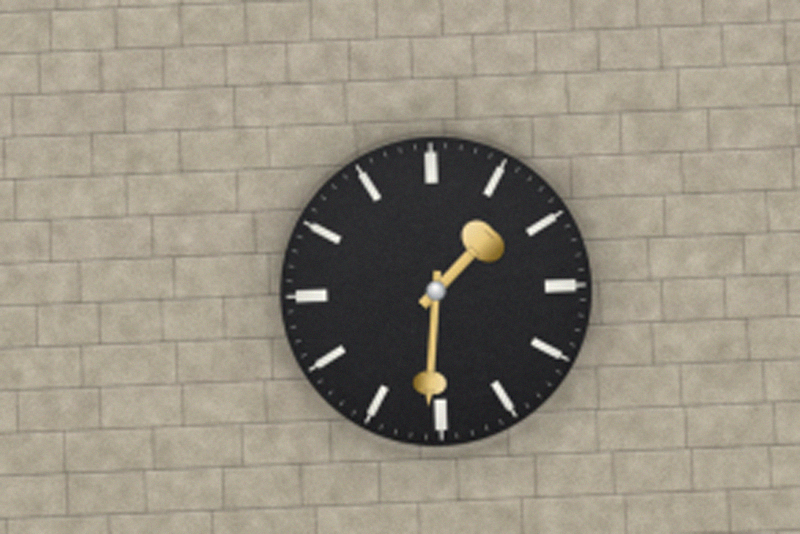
1:31
